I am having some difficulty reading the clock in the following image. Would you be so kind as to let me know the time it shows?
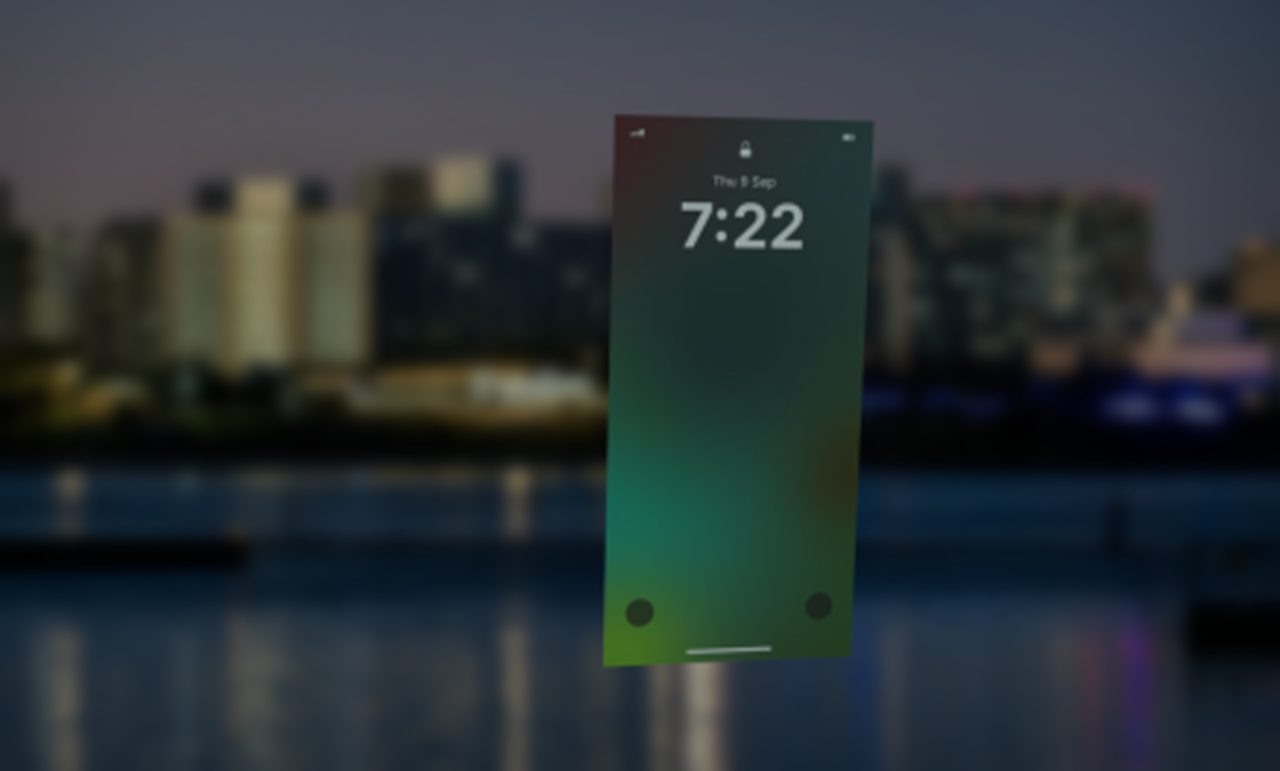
7:22
